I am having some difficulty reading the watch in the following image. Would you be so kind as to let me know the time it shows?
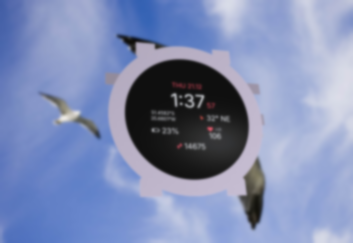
1:37
